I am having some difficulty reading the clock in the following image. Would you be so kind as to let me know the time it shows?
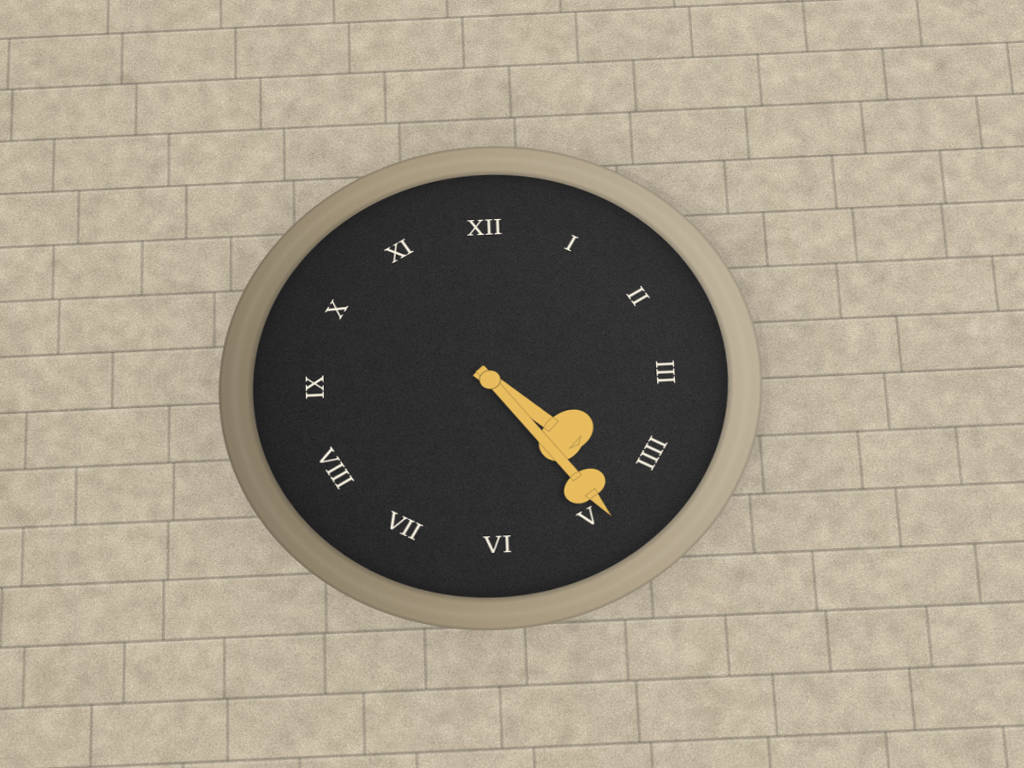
4:24
